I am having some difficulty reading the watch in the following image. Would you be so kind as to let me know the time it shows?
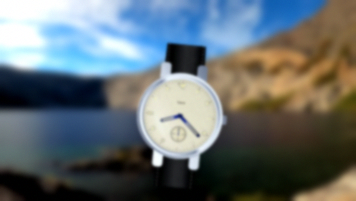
8:22
